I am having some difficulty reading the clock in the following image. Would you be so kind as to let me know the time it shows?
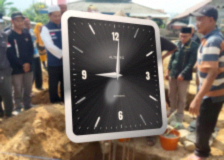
9:01
